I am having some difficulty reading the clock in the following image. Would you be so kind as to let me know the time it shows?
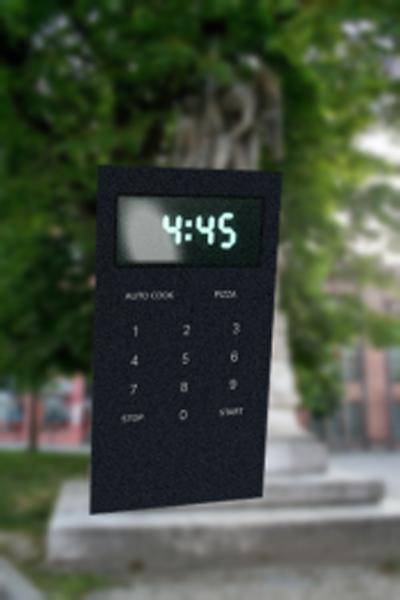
4:45
